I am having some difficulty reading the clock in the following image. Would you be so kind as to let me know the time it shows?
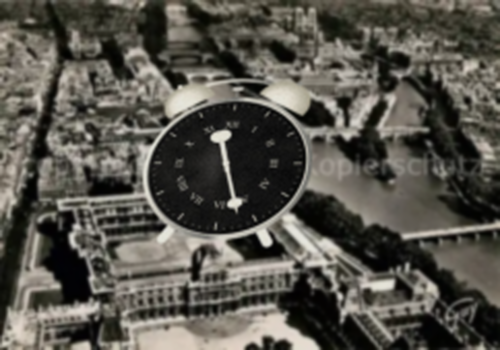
11:27
